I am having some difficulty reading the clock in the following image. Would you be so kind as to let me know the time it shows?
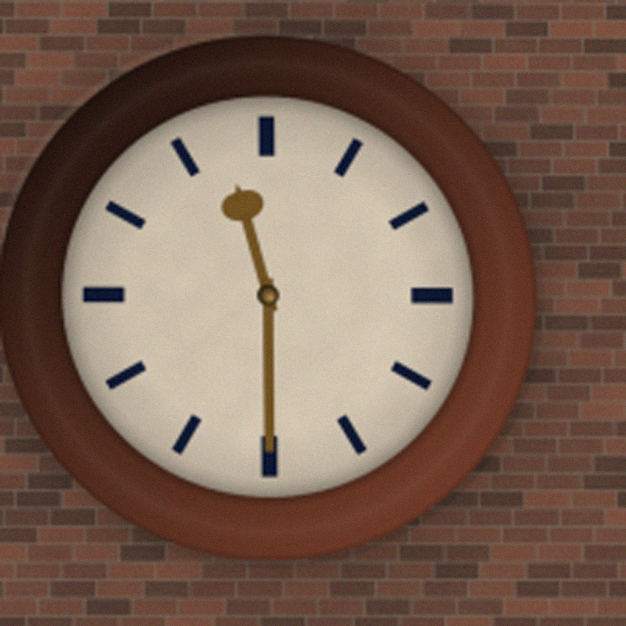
11:30
